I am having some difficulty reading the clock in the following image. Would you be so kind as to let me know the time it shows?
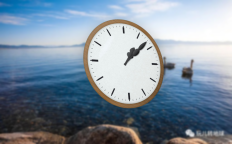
1:08
